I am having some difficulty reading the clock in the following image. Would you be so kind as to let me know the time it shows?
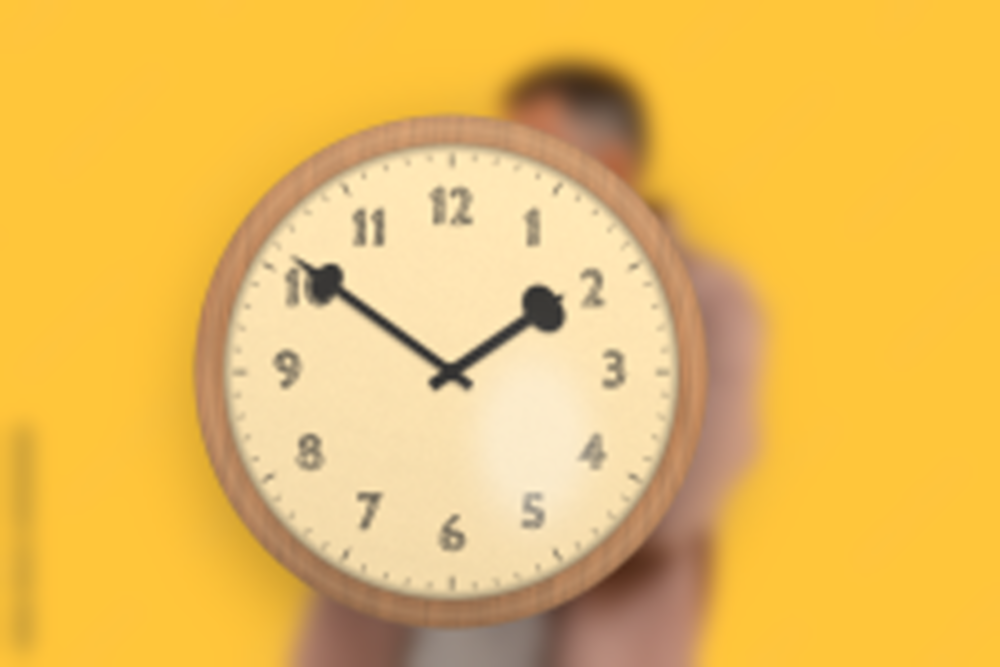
1:51
